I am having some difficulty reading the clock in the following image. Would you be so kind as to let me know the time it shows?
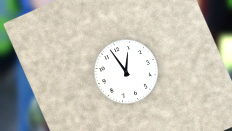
12:58
